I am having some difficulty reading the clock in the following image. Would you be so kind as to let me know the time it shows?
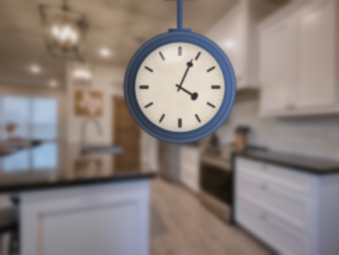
4:04
